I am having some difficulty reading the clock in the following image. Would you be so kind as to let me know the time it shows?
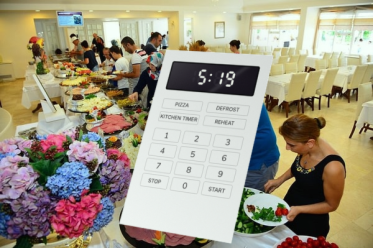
5:19
